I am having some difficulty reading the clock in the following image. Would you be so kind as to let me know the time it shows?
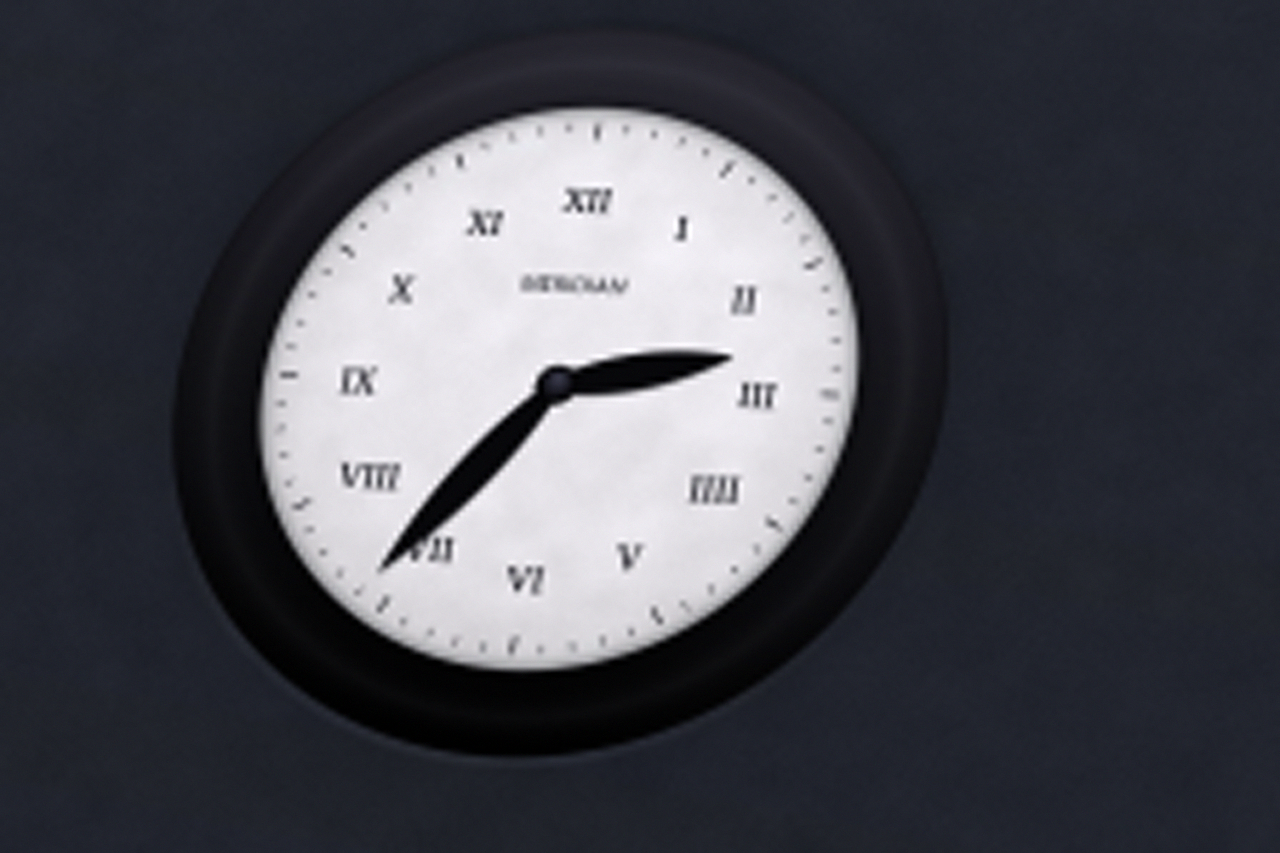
2:36
